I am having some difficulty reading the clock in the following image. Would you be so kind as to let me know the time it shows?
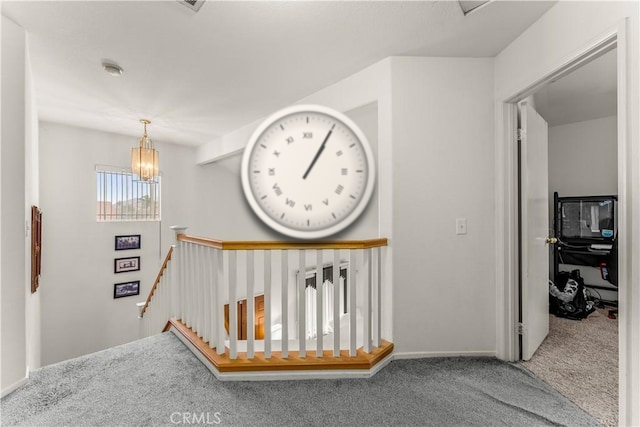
1:05
